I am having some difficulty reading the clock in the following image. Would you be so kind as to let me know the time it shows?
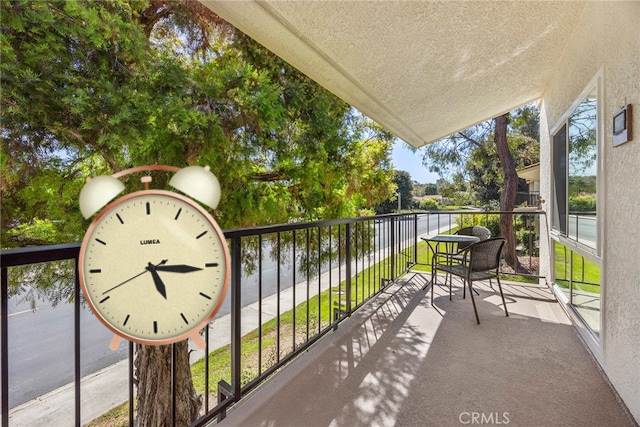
5:15:41
